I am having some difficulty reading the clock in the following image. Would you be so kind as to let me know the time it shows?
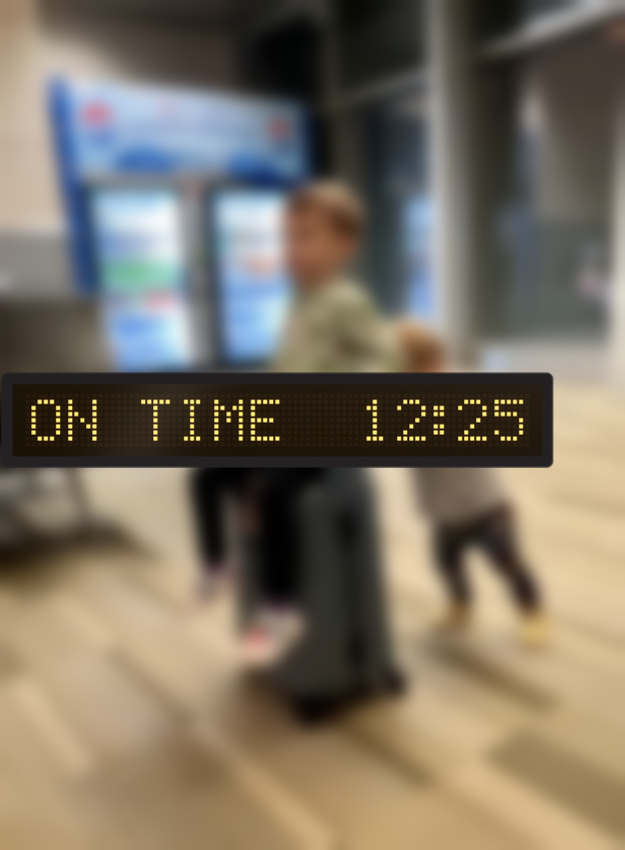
12:25
